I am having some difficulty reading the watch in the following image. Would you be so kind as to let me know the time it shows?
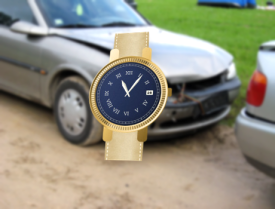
11:06
